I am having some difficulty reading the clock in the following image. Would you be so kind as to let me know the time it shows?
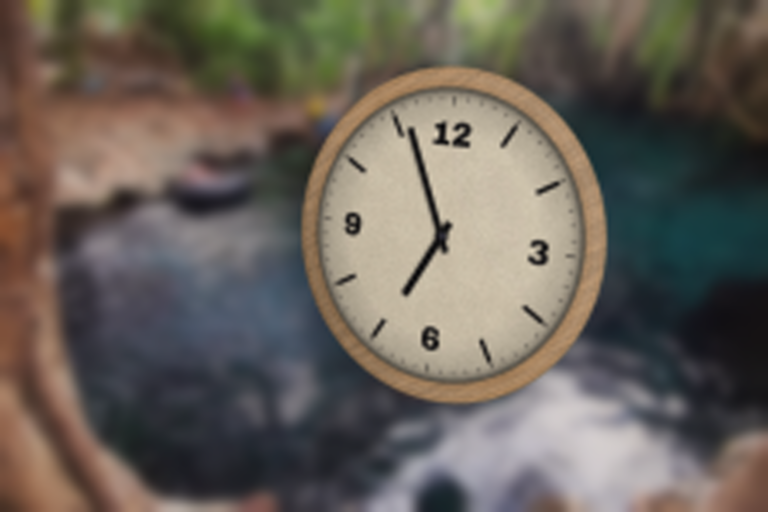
6:56
